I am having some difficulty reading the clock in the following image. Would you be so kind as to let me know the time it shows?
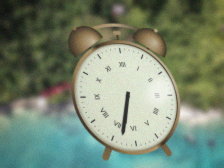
6:33
